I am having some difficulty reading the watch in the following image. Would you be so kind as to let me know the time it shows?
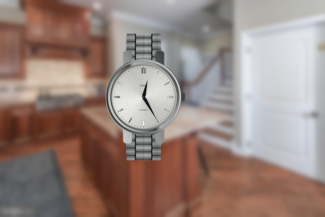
12:25
